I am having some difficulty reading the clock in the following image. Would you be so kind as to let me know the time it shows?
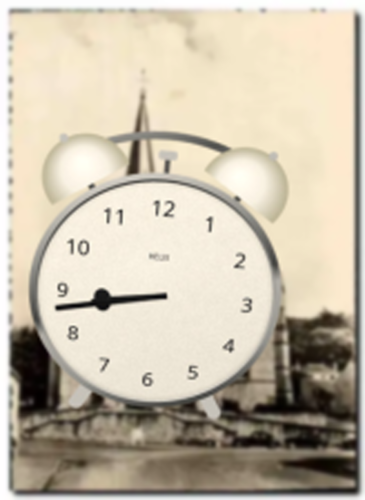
8:43
